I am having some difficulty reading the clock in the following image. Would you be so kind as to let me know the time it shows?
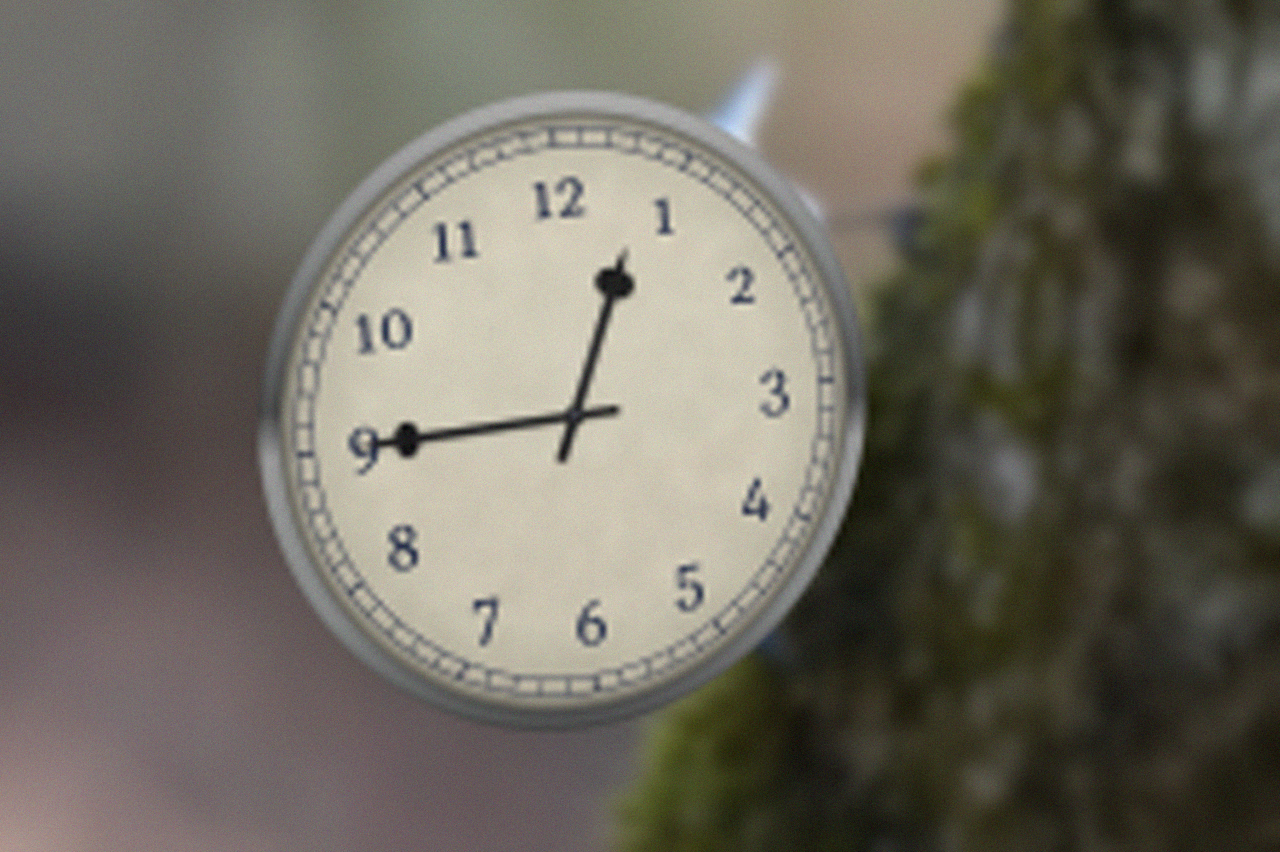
12:45
